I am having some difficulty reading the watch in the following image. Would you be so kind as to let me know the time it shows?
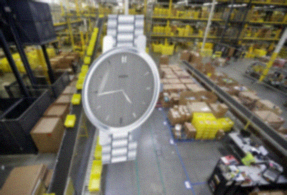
4:44
